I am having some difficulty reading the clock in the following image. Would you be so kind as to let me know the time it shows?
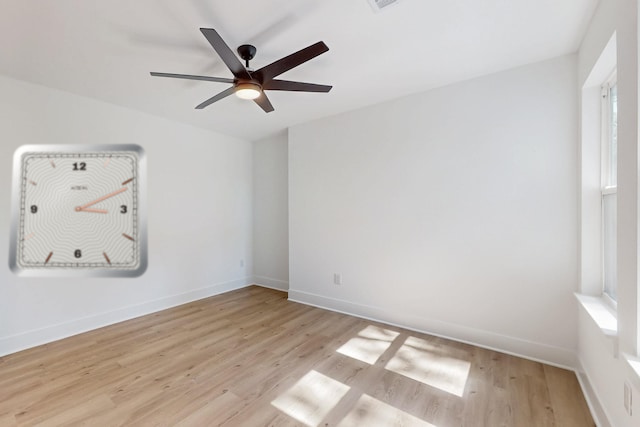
3:11
